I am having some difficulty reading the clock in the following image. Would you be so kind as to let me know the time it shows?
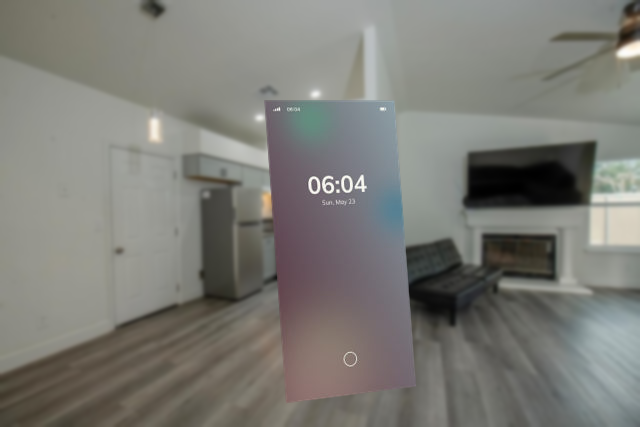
6:04
